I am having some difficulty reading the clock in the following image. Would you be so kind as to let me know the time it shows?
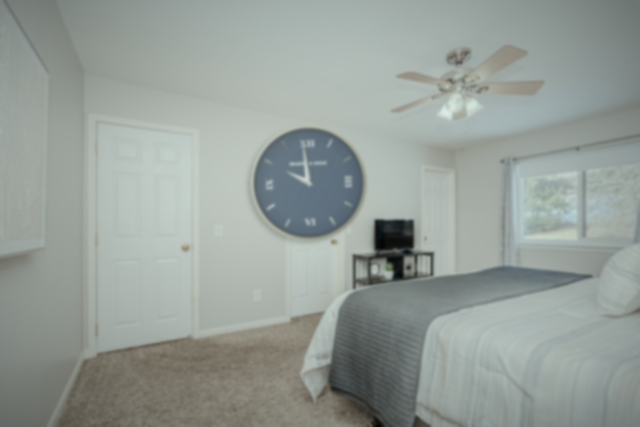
9:59
